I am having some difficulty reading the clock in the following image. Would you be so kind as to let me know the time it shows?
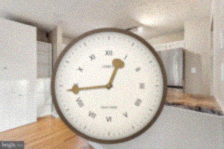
12:44
